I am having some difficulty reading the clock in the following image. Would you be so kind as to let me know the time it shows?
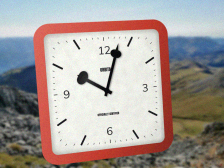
10:03
